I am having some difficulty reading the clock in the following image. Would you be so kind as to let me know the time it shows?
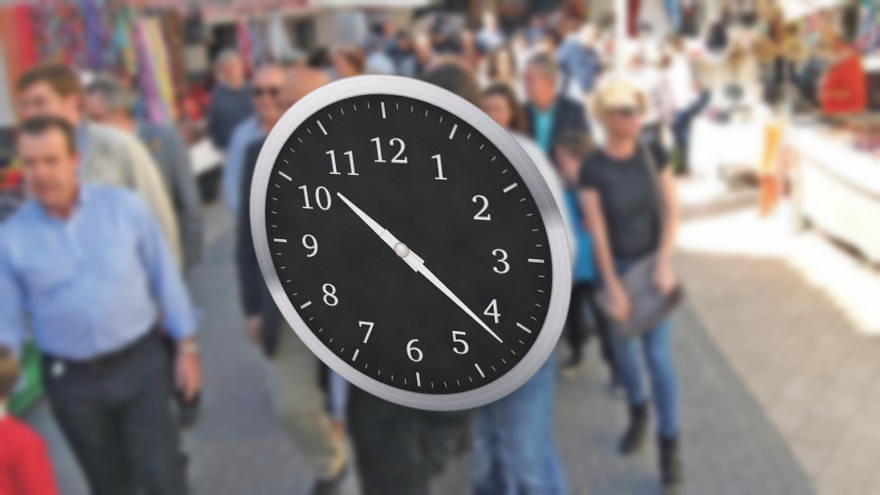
10:22
